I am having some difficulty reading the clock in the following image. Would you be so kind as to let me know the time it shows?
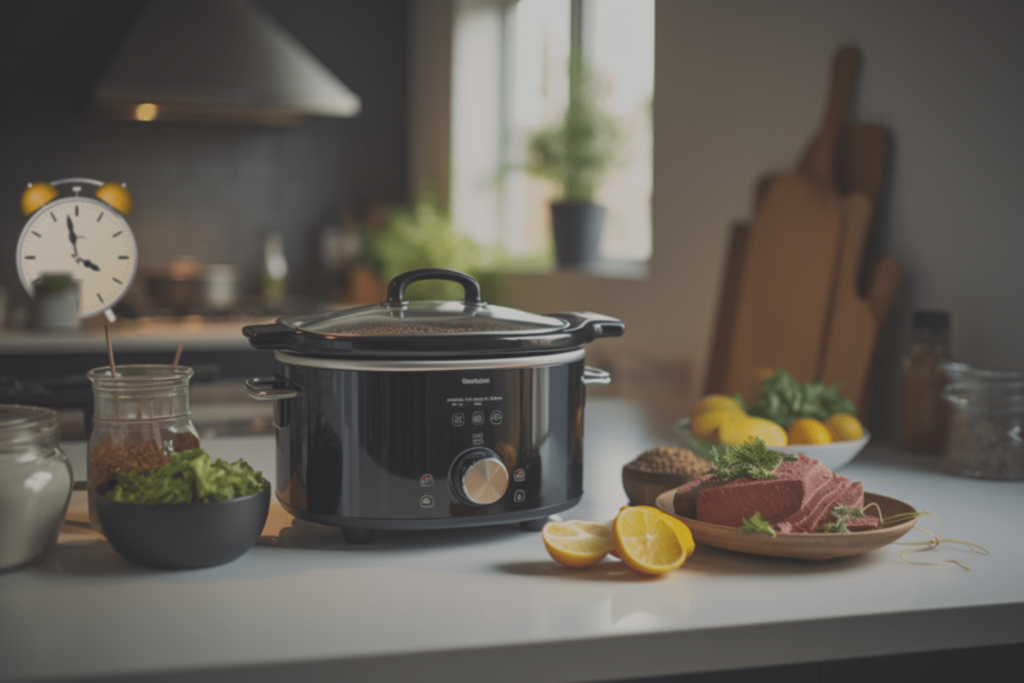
3:58
